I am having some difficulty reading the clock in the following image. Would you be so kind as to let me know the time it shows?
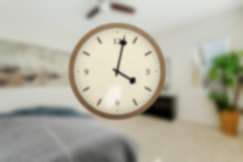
4:02
